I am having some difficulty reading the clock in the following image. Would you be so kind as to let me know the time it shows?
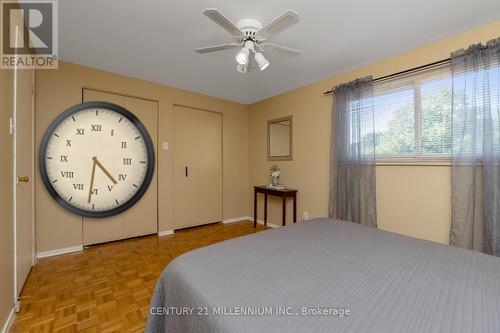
4:31
